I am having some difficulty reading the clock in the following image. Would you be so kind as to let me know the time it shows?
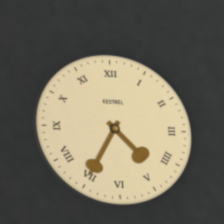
4:35
